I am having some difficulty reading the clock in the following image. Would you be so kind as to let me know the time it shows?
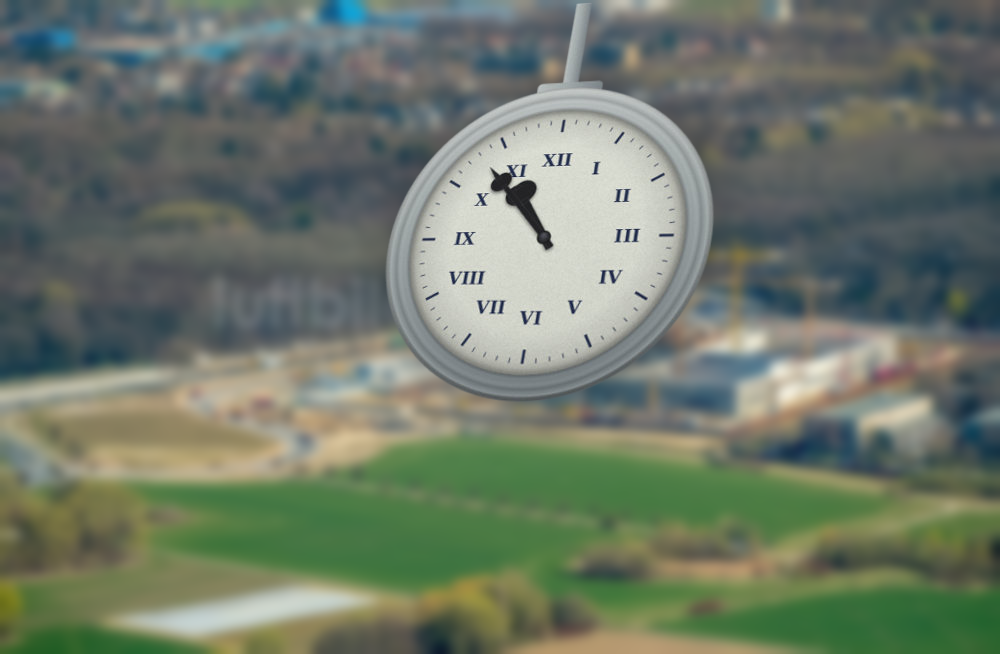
10:53
